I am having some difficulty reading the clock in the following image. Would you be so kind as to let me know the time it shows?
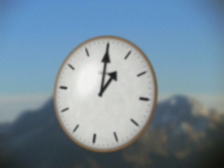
1:00
